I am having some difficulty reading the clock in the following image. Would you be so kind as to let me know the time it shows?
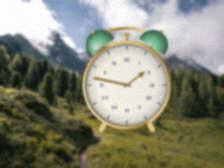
1:47
